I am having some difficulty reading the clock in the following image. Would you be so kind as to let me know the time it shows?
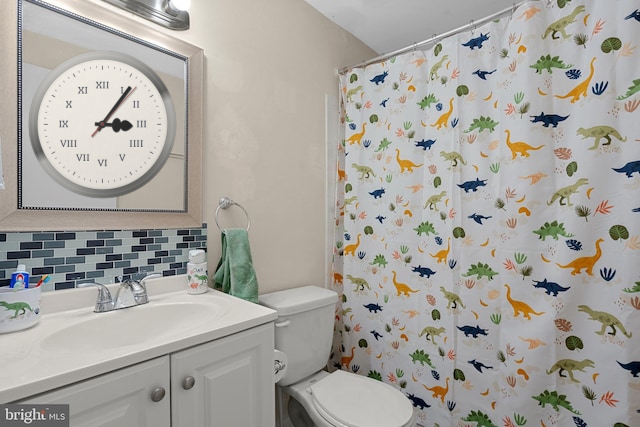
3:06:07
